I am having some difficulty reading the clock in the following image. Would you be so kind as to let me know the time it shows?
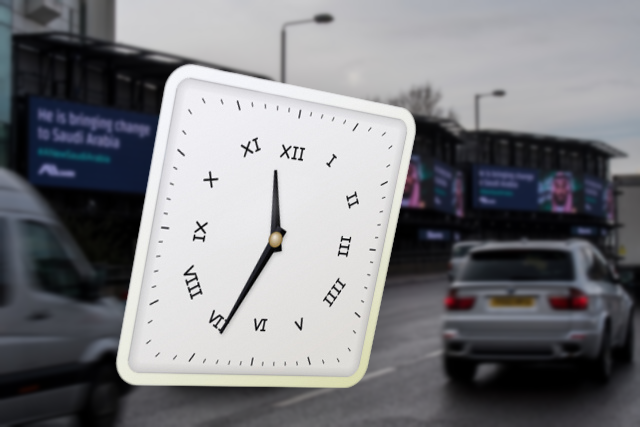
11:34
